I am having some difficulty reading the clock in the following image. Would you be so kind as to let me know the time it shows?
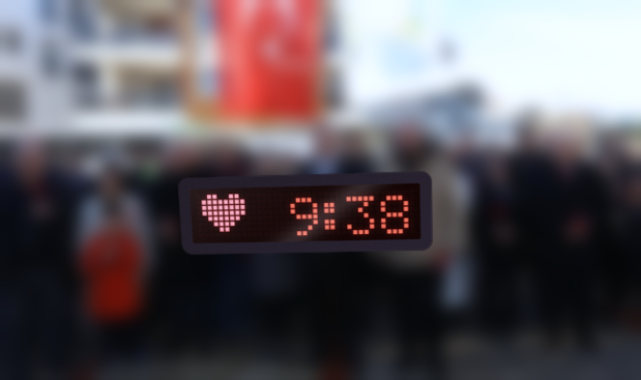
9:38
